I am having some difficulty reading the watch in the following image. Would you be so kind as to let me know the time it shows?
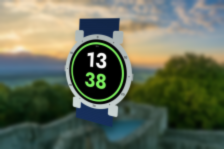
13:38
